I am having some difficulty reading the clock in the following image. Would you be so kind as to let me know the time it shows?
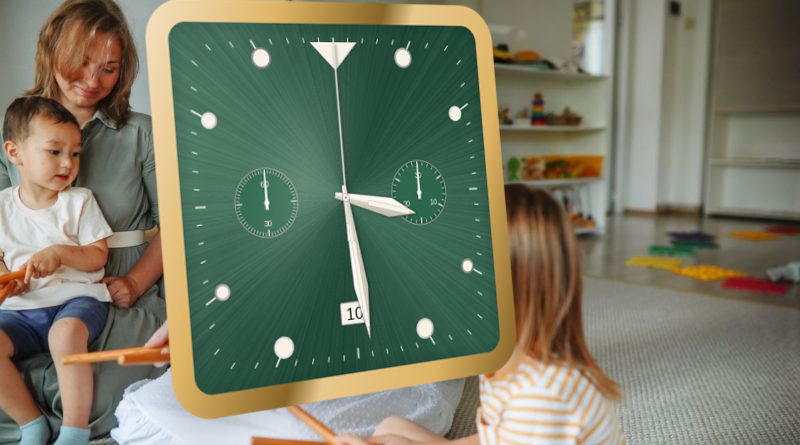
3:29
